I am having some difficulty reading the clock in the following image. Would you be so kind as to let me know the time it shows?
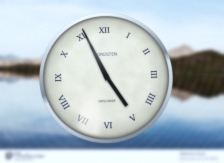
4:56
